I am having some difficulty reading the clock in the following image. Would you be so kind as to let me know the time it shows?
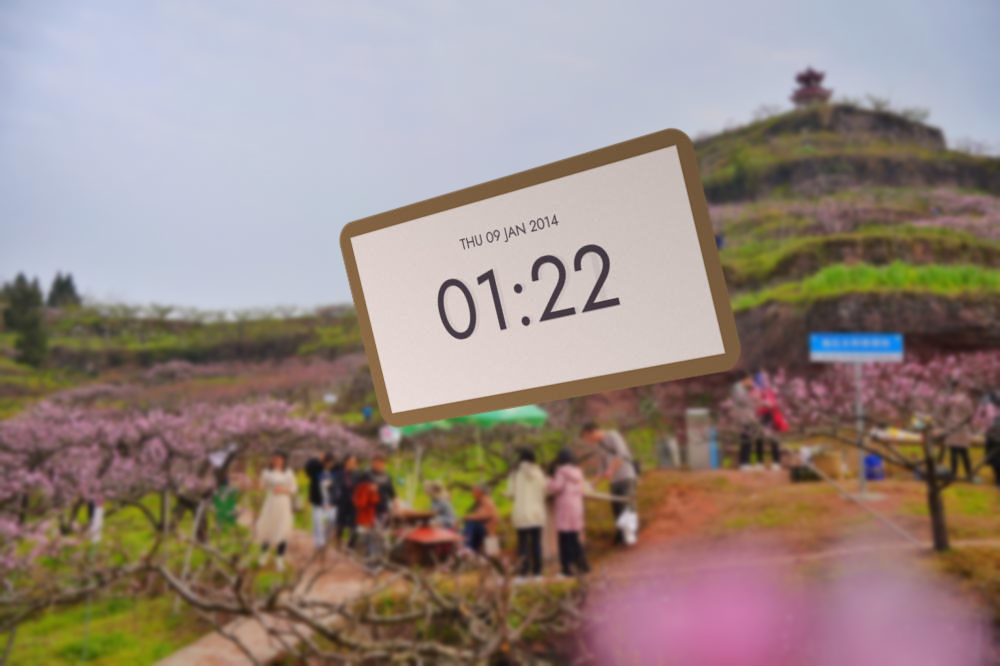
1:22
